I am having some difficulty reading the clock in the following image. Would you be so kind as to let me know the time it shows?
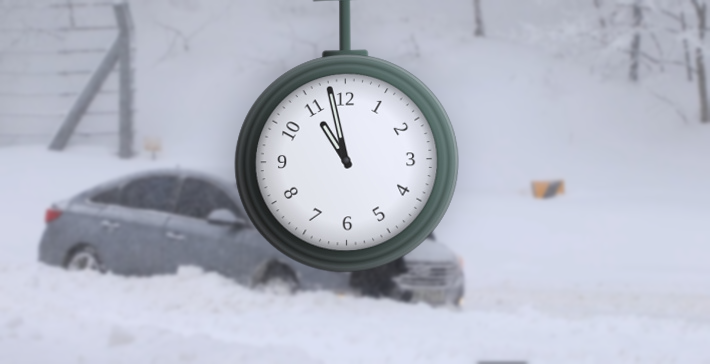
10:58
